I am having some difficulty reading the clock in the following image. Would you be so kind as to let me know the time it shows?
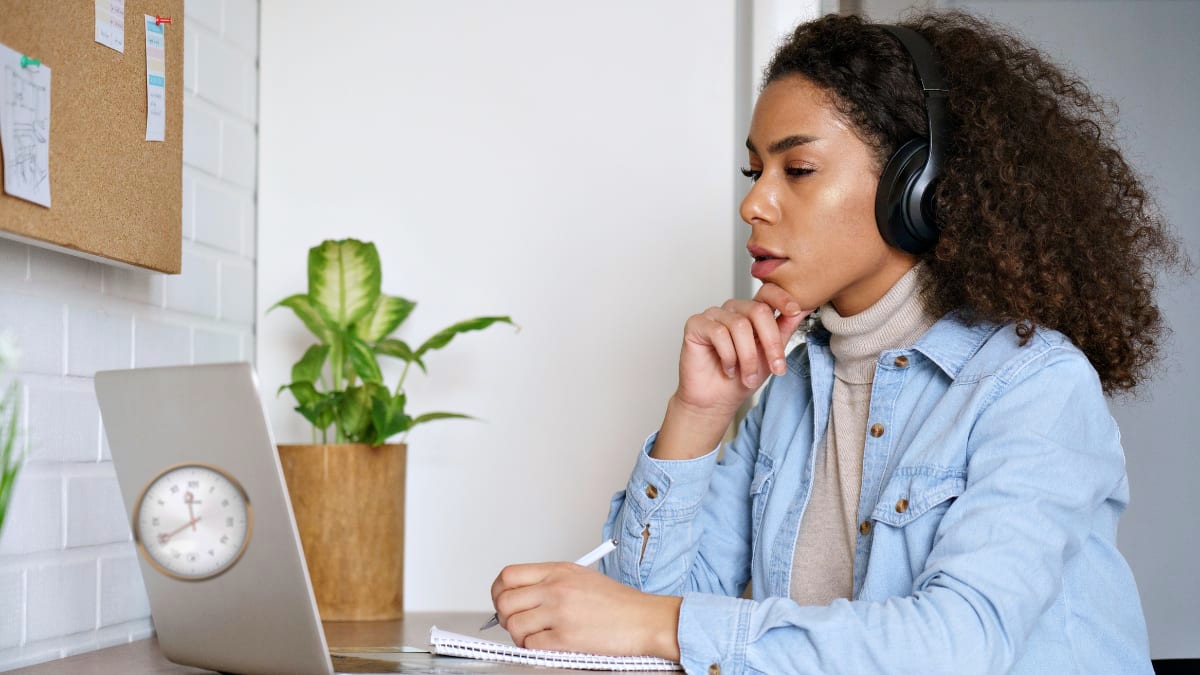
11:40
